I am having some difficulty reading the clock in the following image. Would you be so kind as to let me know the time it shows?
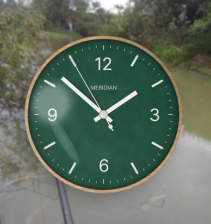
1:51:55
